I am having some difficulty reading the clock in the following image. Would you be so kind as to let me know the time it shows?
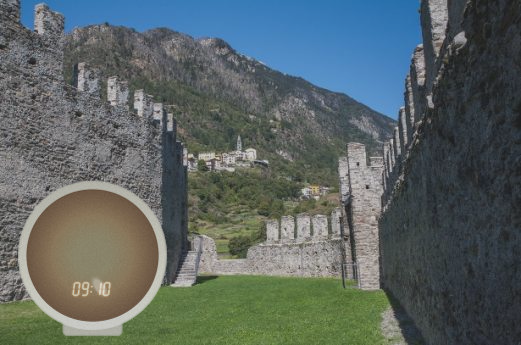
9:10
